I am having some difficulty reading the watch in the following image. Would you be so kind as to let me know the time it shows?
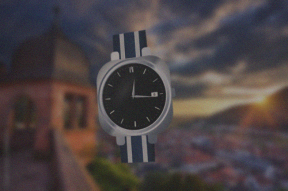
12:16
